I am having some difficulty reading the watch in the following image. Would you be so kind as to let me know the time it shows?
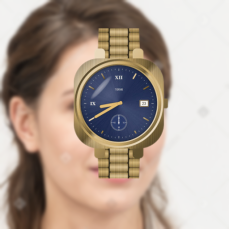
8:40
